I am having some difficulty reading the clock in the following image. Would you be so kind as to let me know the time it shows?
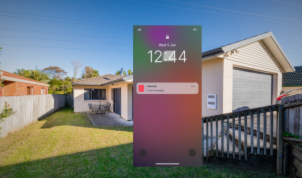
12:44
